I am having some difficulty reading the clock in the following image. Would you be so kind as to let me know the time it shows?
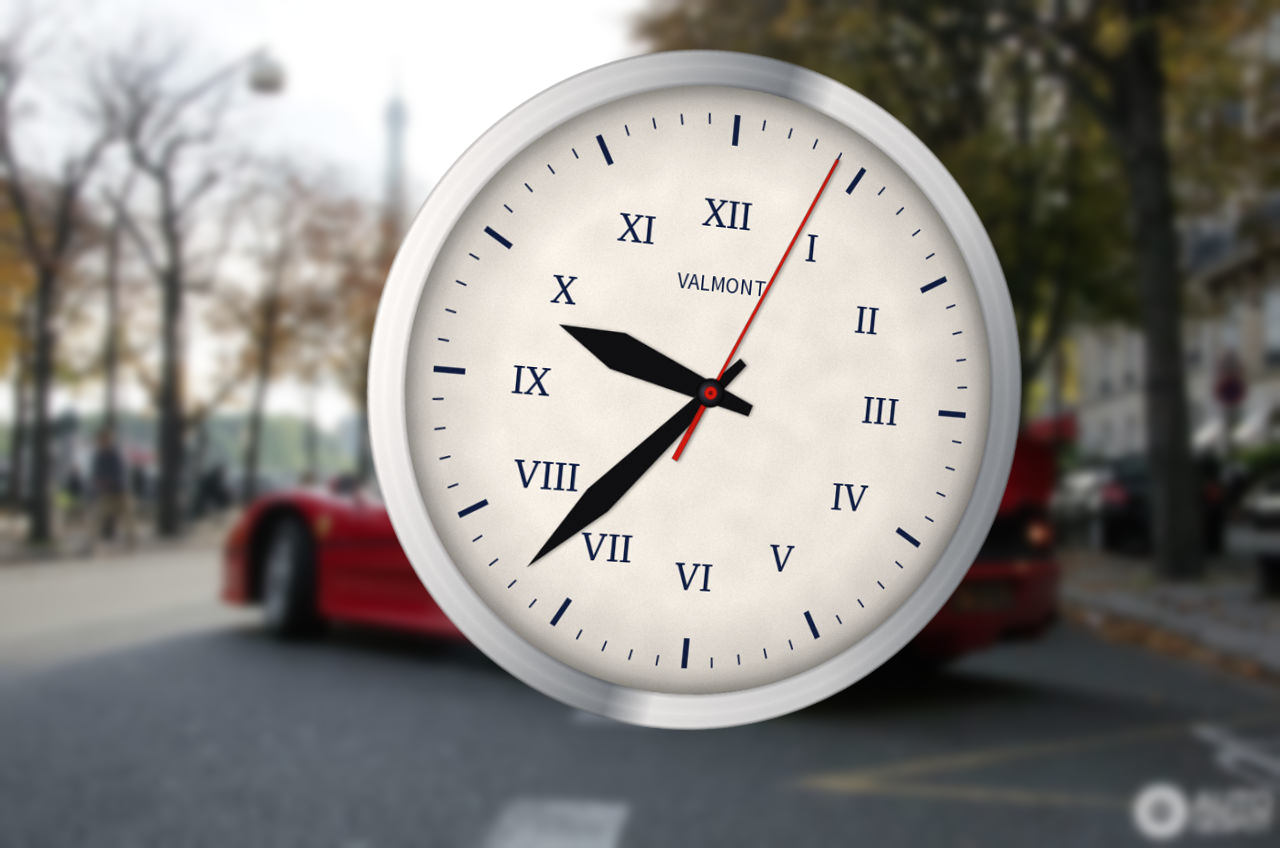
9:37:04
